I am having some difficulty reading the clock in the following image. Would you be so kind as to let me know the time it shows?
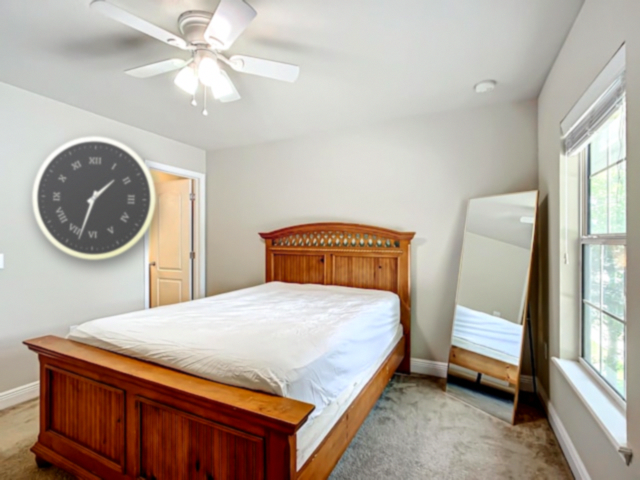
1:33
